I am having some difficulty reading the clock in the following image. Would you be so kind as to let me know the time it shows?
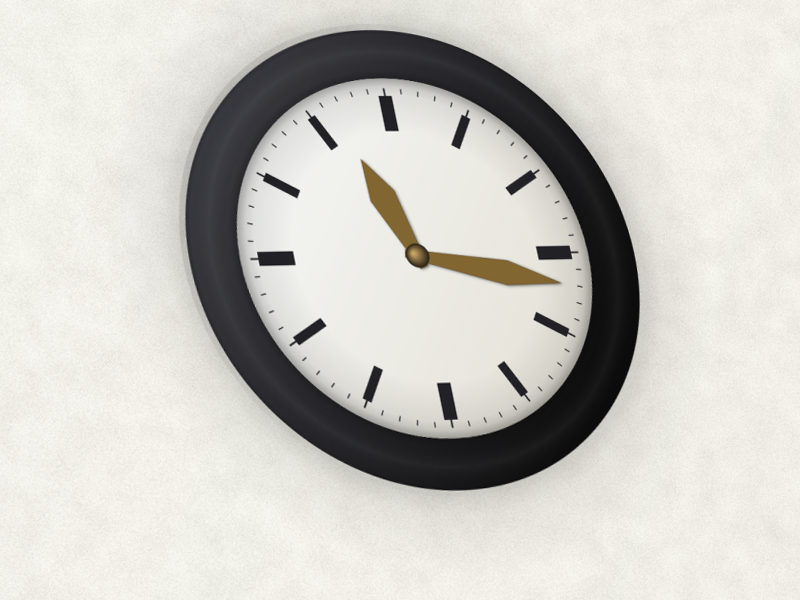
11:17
